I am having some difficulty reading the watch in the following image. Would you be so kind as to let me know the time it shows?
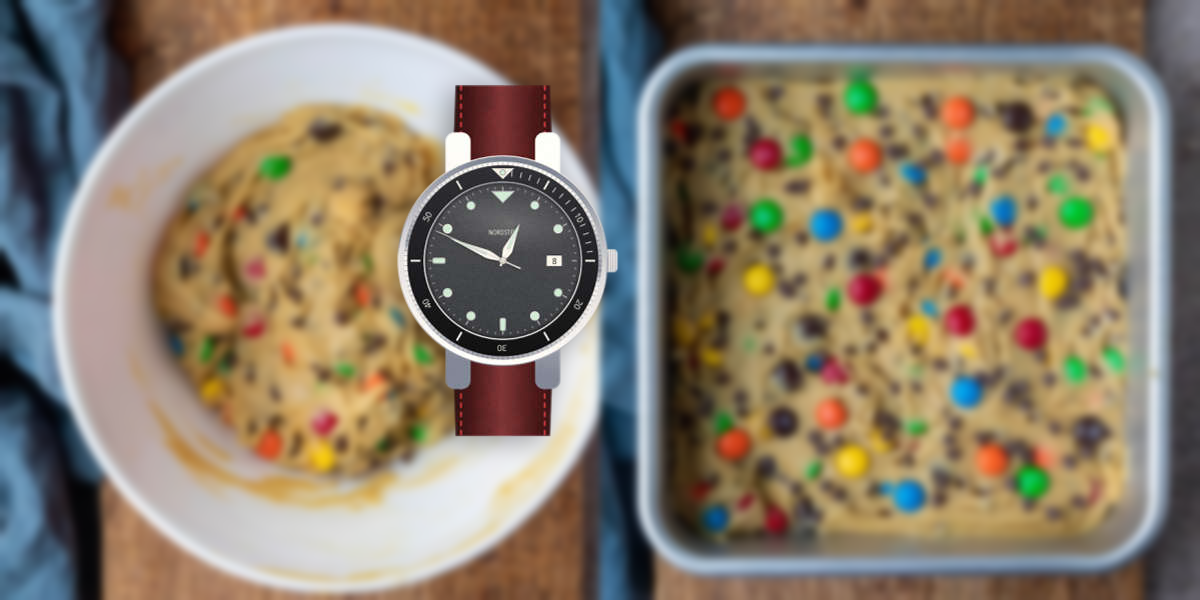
12:48:49
